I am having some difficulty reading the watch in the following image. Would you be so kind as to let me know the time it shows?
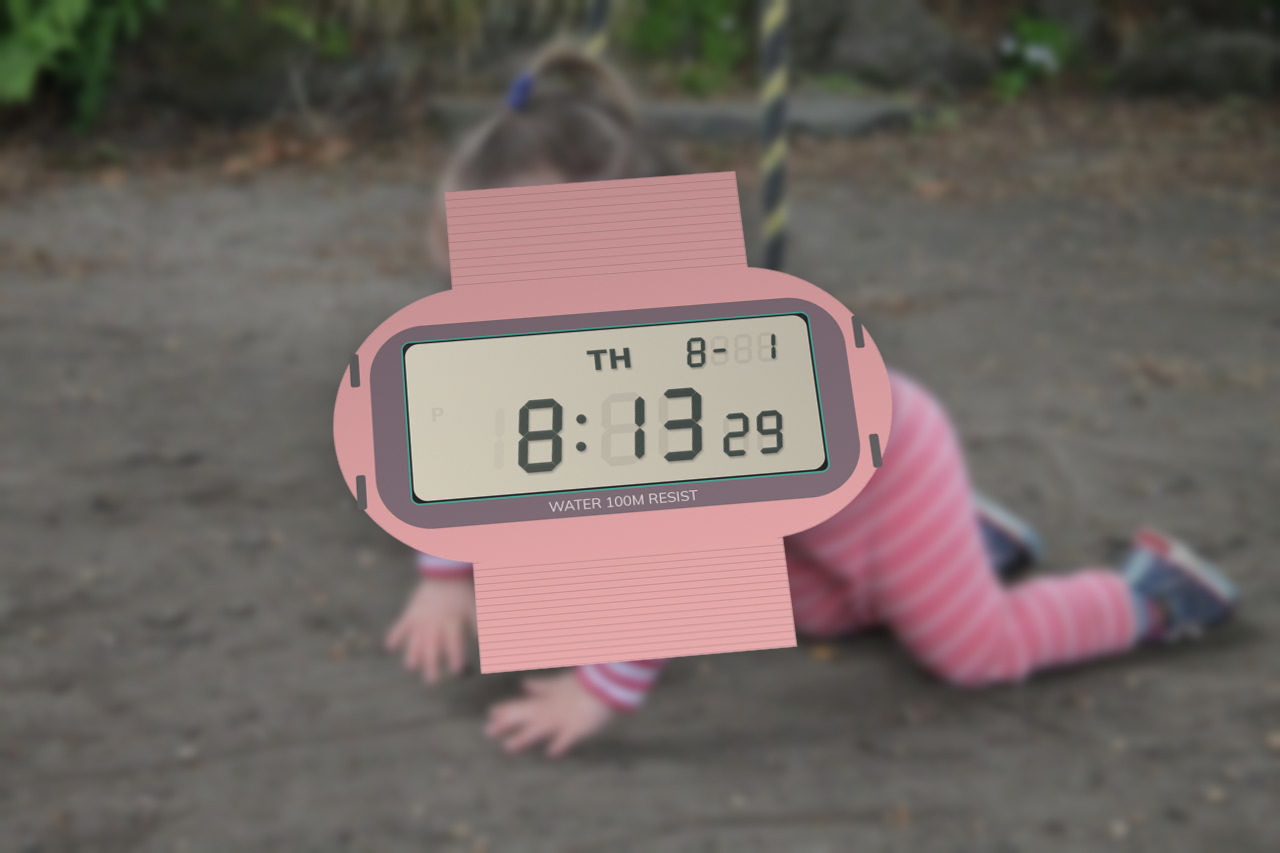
8:13:29
